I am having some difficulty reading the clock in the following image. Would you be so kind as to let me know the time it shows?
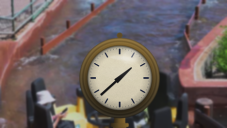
1:38
